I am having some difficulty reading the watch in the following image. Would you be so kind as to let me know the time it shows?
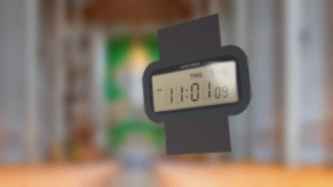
11:01:09
